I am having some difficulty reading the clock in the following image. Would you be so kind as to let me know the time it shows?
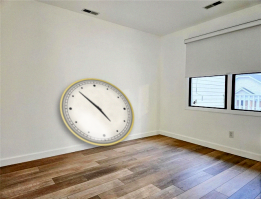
4:53
